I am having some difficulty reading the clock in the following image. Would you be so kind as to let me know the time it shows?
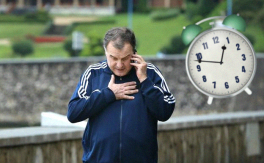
12:48
